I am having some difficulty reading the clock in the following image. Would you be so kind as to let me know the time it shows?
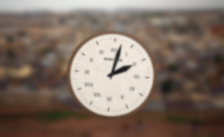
2:02
